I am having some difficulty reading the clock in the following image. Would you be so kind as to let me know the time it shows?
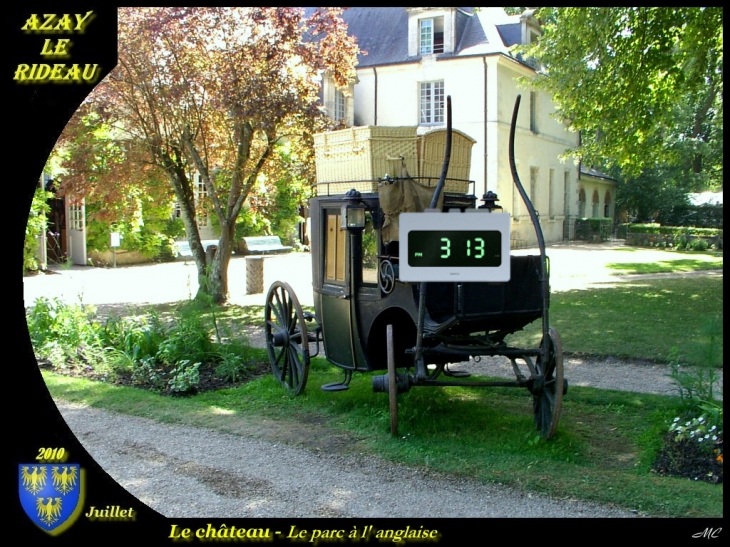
3:13
